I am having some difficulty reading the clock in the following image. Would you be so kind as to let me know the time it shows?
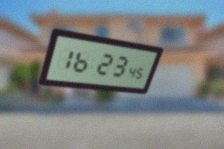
16:23:45
